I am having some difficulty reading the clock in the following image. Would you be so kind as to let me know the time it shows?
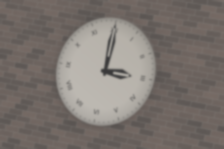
3:00
